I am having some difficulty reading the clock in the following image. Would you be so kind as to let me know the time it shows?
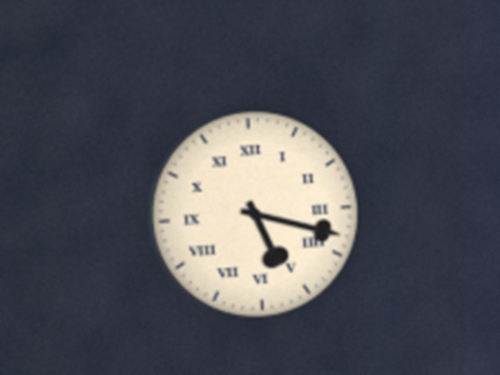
5:18
